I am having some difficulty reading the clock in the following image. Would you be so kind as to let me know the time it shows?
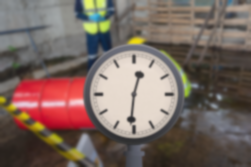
12:31
